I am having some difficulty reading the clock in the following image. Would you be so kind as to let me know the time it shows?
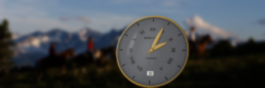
2:04
